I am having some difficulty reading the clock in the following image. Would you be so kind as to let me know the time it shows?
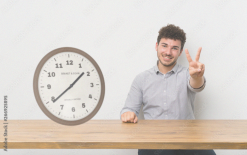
1:39
